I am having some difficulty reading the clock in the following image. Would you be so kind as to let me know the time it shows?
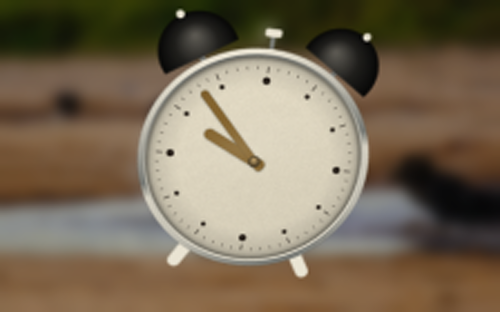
9:53
